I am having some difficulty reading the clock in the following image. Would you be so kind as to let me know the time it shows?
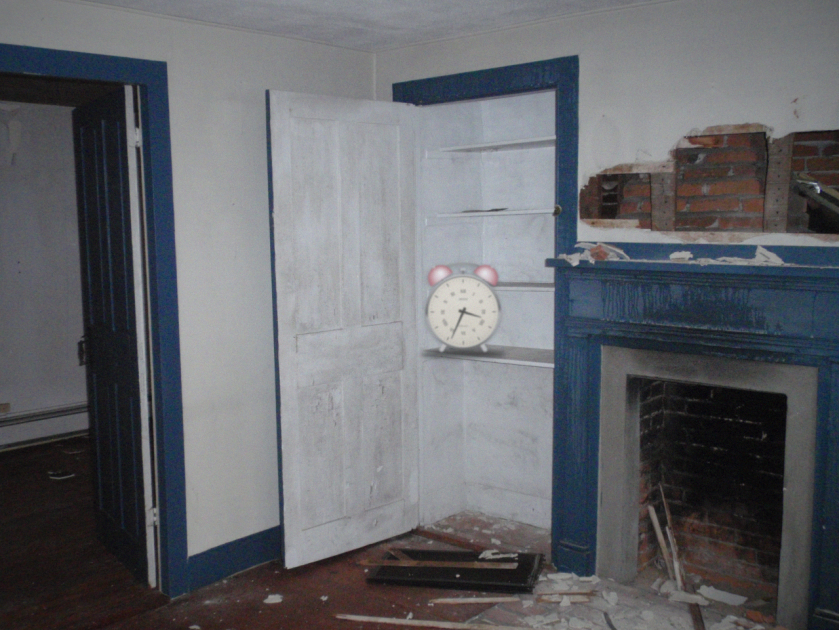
3:34
